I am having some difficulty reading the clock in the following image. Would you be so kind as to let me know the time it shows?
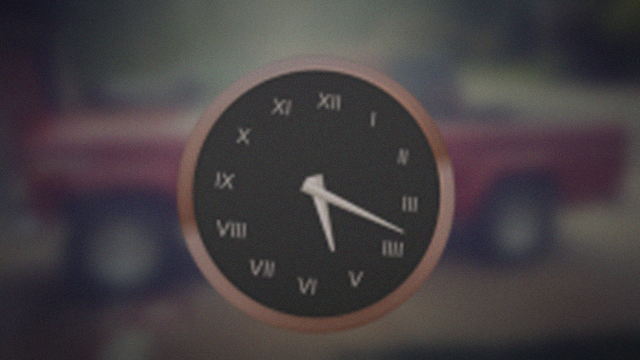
5:18
